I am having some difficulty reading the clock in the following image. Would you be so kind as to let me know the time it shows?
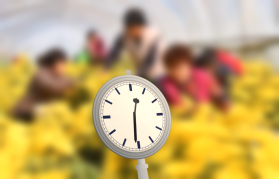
12:31
